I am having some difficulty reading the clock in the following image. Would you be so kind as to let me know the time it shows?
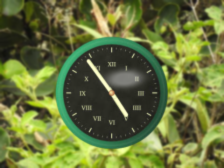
4:54
